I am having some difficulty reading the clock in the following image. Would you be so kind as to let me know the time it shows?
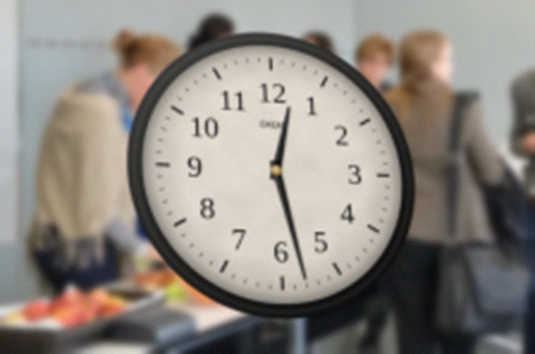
12:28
